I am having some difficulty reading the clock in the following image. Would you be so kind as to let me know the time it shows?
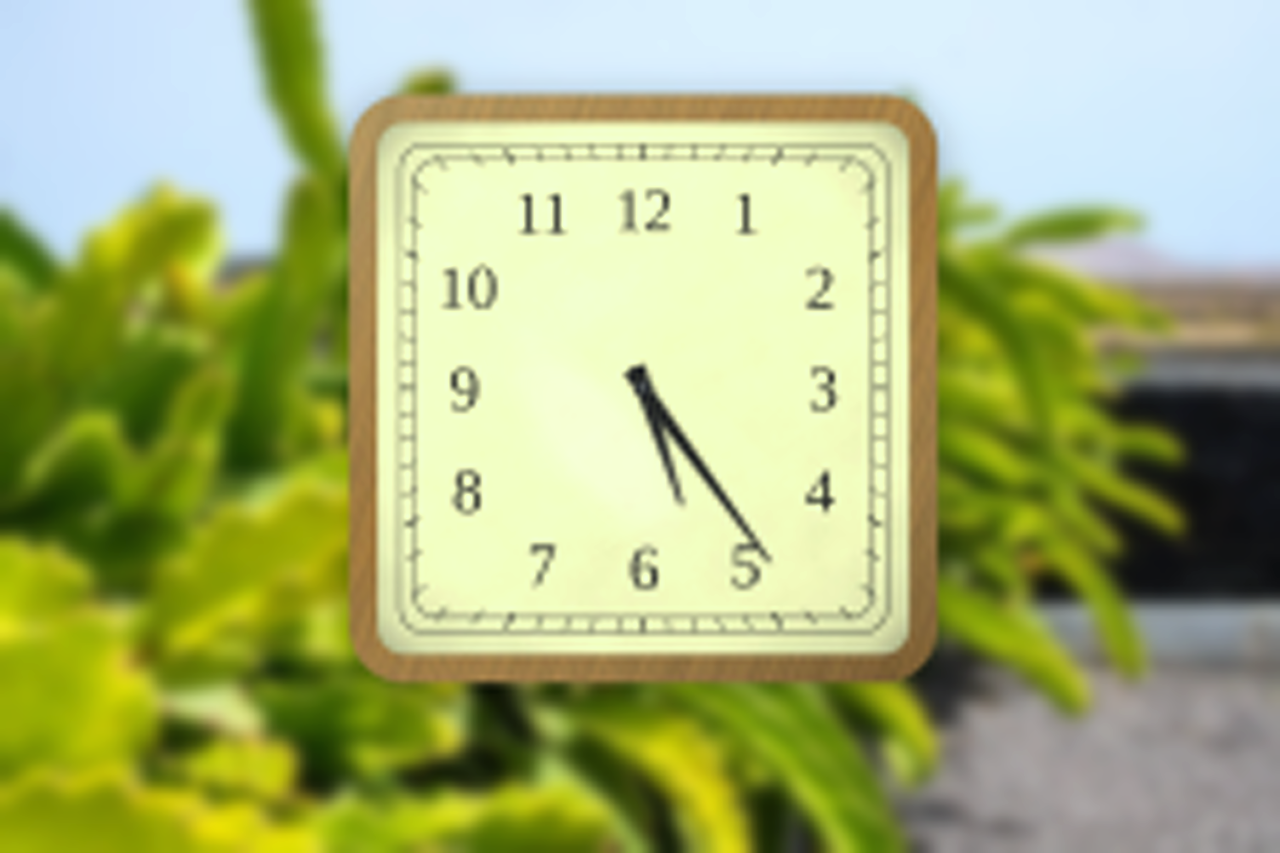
5:24
